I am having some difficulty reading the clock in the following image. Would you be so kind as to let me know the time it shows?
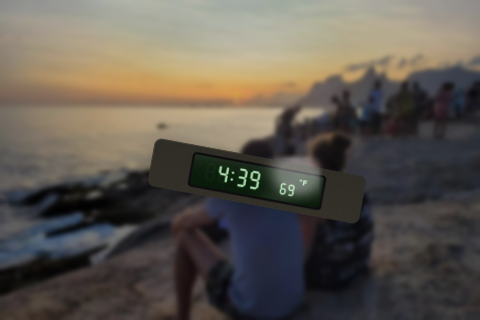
4:39
